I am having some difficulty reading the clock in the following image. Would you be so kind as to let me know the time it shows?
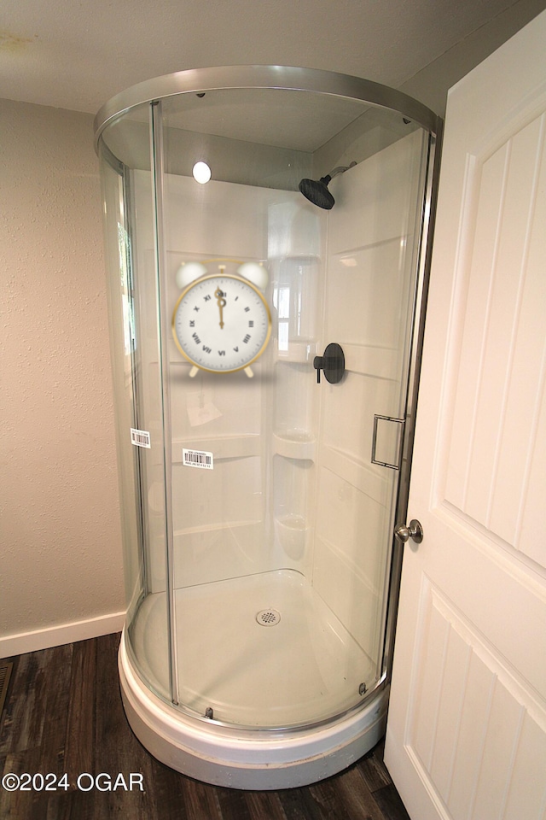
11:59
